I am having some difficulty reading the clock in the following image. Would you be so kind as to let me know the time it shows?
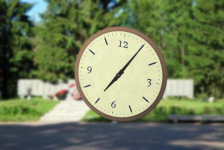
7:05
